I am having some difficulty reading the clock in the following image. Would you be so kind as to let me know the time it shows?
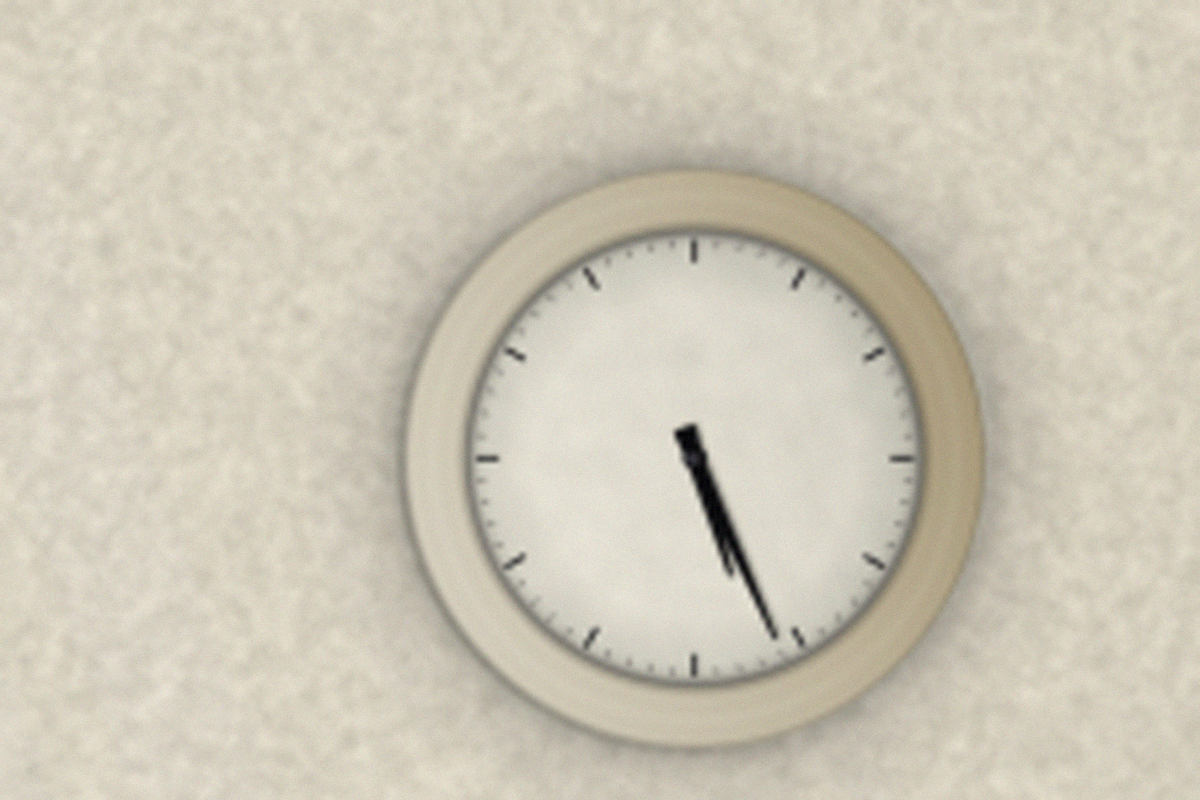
5:26
